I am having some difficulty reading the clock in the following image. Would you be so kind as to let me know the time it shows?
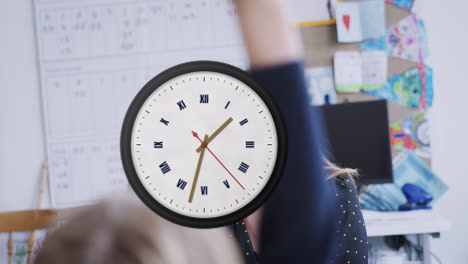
1:32:23
